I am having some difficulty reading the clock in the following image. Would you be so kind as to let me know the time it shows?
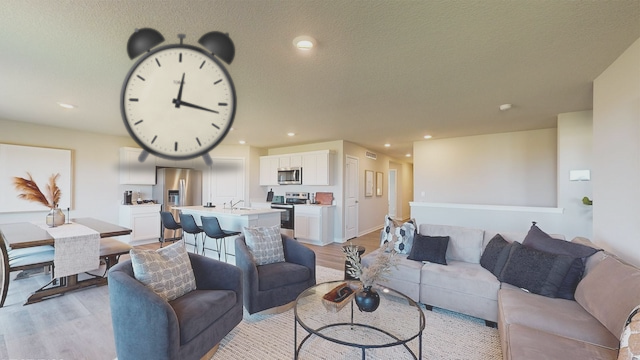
12:17
